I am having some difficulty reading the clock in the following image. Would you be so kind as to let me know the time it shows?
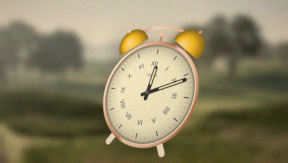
12:11
